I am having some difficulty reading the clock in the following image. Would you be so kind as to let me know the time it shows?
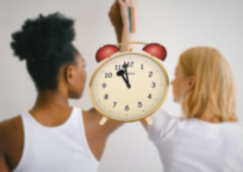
10:58
